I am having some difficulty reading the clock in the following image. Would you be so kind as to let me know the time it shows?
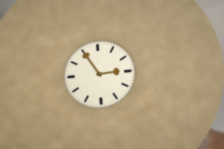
2:55
